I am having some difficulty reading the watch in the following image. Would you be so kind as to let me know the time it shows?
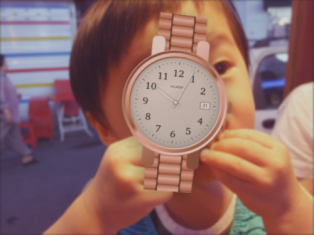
10:04
